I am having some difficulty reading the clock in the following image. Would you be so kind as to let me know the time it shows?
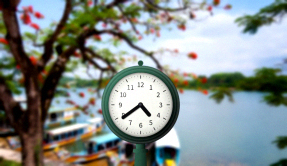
4:39
